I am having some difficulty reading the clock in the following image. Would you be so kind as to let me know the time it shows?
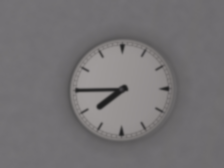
7:45
